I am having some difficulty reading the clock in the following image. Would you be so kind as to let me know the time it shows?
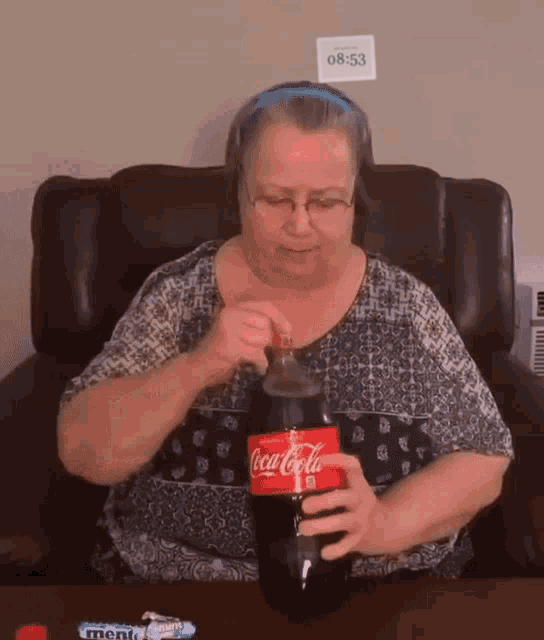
8:53
